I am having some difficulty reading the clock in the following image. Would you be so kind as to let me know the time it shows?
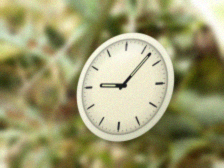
9:07
